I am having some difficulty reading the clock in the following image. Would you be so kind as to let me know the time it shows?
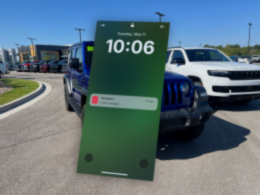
10:06
